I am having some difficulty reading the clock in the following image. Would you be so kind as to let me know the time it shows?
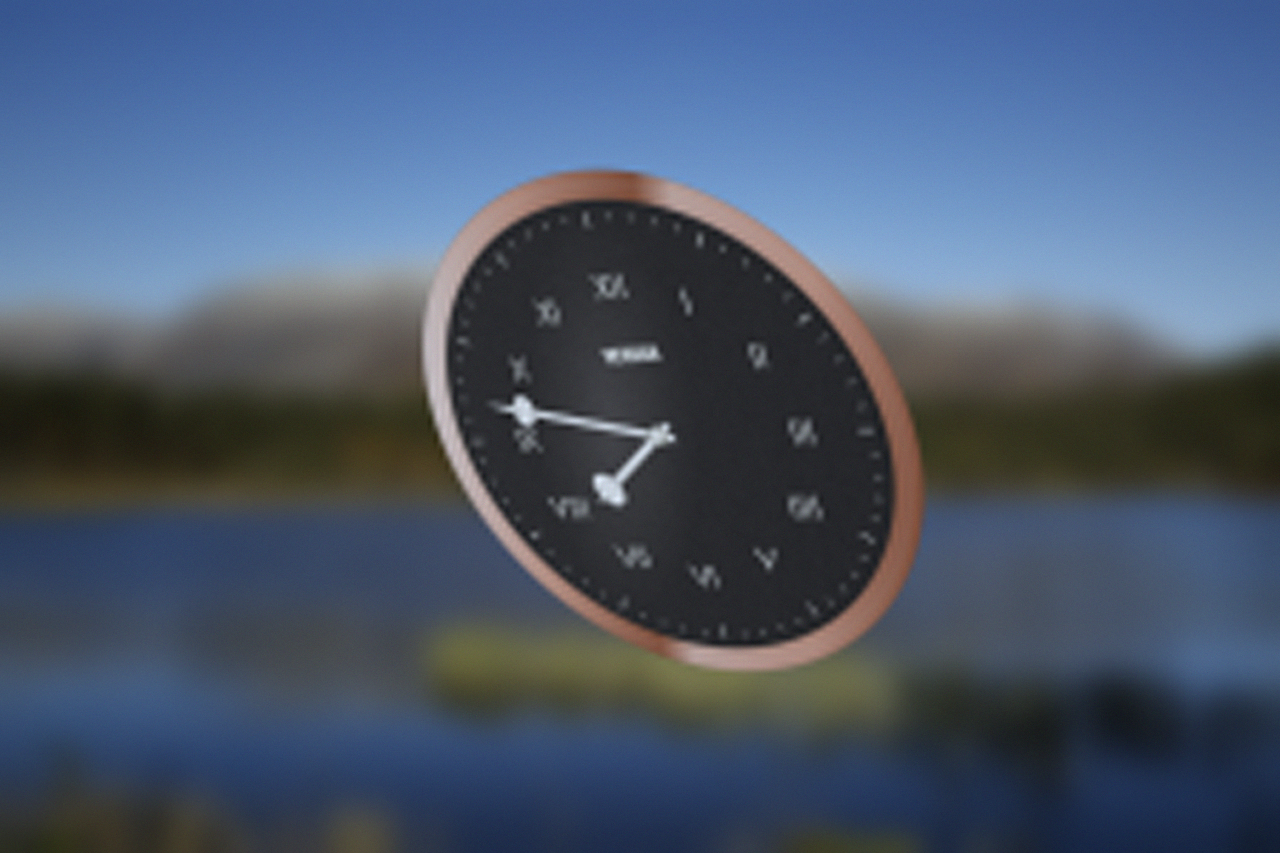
7:47
